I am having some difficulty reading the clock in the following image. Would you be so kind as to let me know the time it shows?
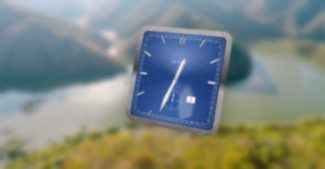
12:33
